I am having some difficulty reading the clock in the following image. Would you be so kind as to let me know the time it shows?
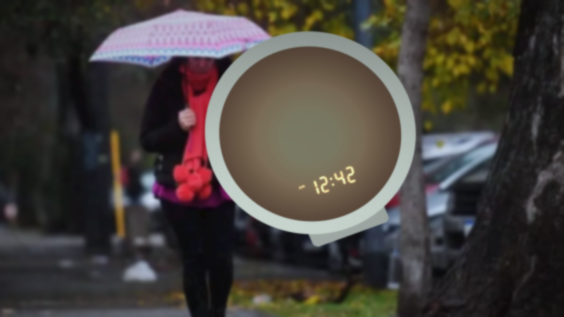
12:42
